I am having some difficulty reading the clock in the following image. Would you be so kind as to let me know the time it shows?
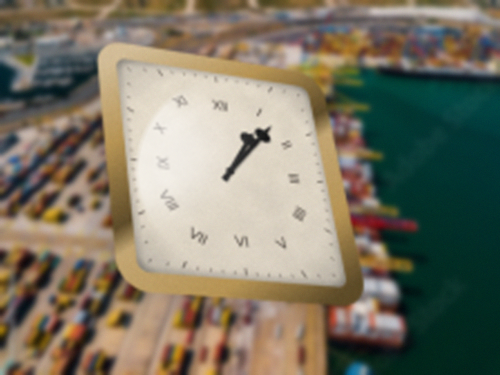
1:07
